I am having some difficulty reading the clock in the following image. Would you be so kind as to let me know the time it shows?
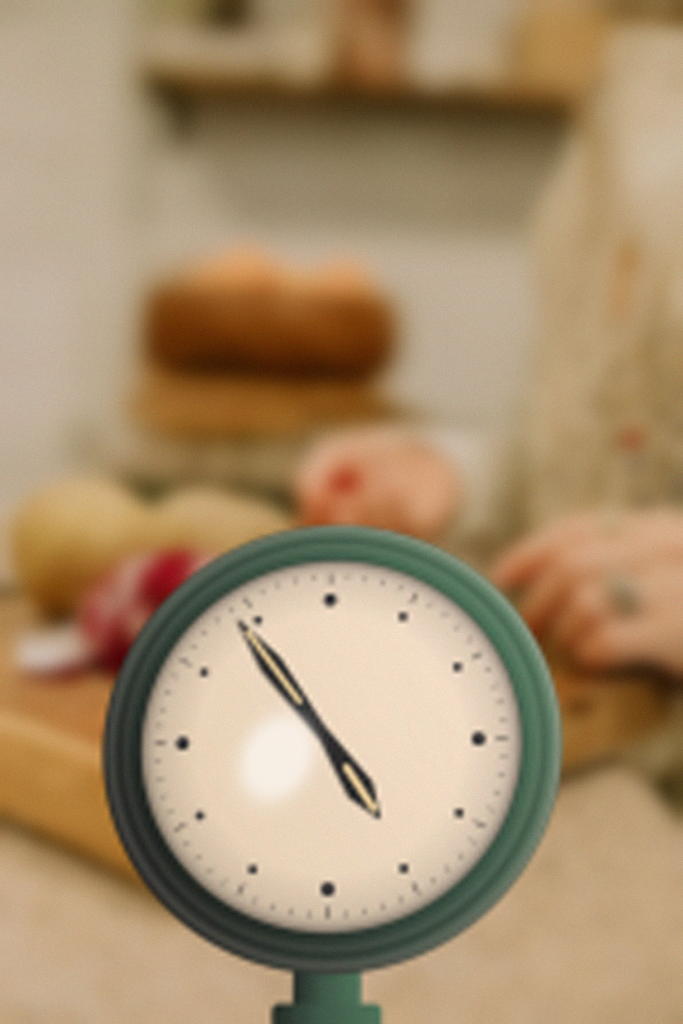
4:54
